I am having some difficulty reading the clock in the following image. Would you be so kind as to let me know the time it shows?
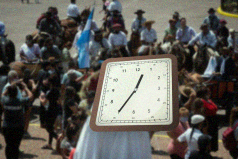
12:35
